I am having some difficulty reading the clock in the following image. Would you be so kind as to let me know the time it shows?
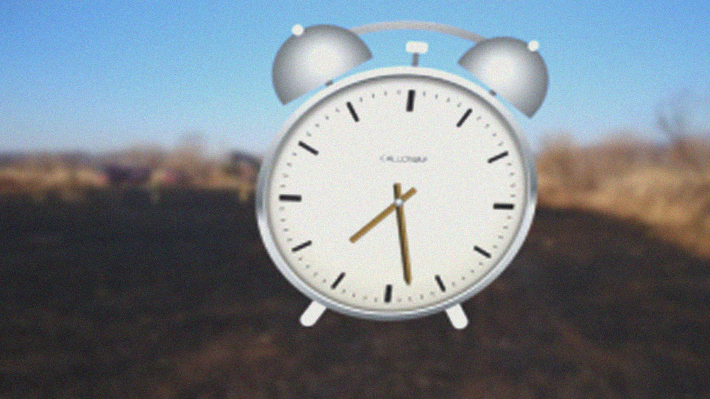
7:28
